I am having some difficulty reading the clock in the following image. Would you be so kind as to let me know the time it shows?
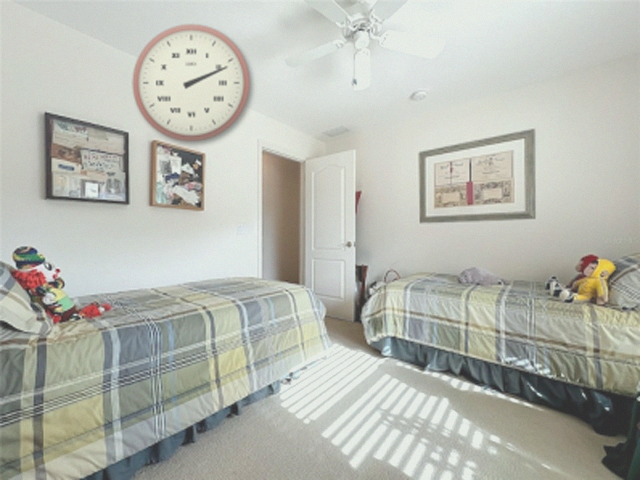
2:11
